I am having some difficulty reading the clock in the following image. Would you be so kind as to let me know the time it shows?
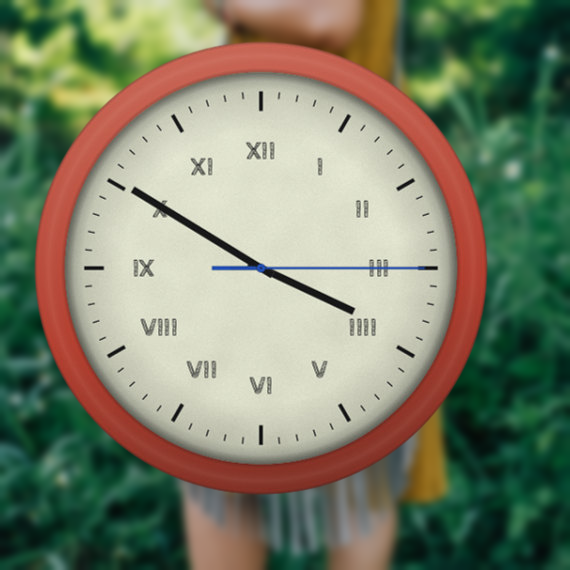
3:50:15
